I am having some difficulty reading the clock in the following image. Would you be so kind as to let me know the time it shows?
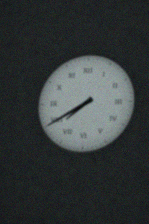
7:40
